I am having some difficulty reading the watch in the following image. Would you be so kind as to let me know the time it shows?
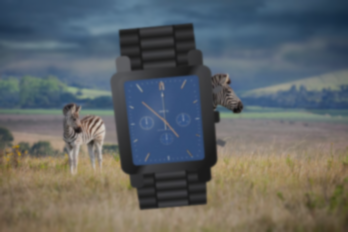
4:53
